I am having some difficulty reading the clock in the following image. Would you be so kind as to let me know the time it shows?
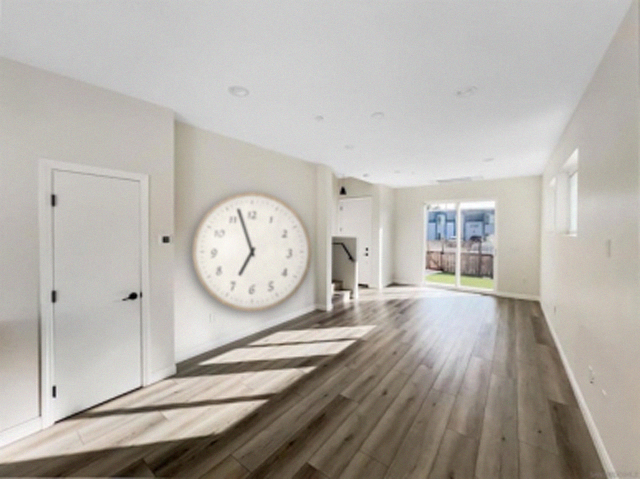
6:57
